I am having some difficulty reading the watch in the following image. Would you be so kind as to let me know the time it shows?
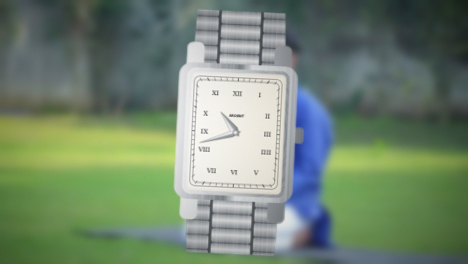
10:42
